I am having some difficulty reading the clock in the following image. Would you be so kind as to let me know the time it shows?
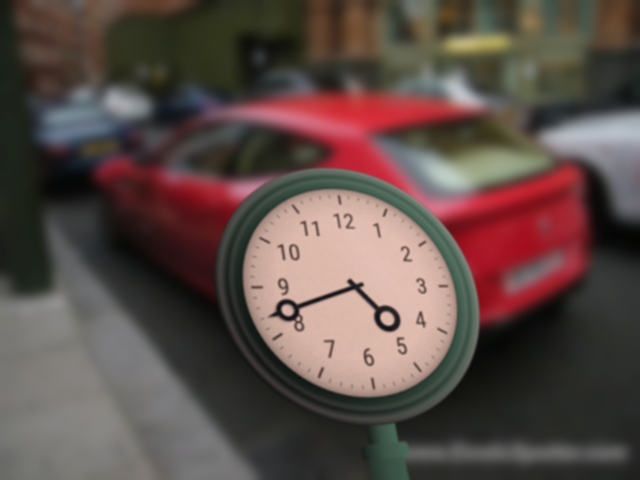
4:42
